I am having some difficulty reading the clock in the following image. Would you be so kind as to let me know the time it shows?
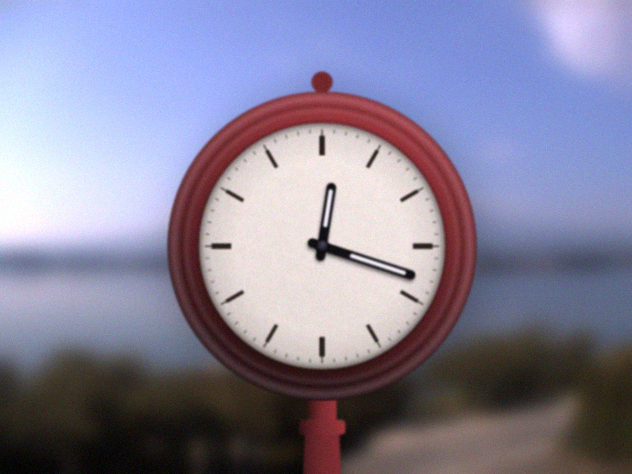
12:18
